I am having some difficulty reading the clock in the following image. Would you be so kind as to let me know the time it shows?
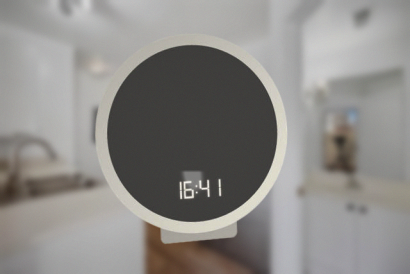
16:41
